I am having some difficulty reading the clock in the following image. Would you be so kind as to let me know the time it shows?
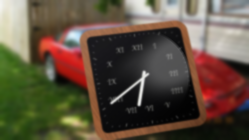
6:40
